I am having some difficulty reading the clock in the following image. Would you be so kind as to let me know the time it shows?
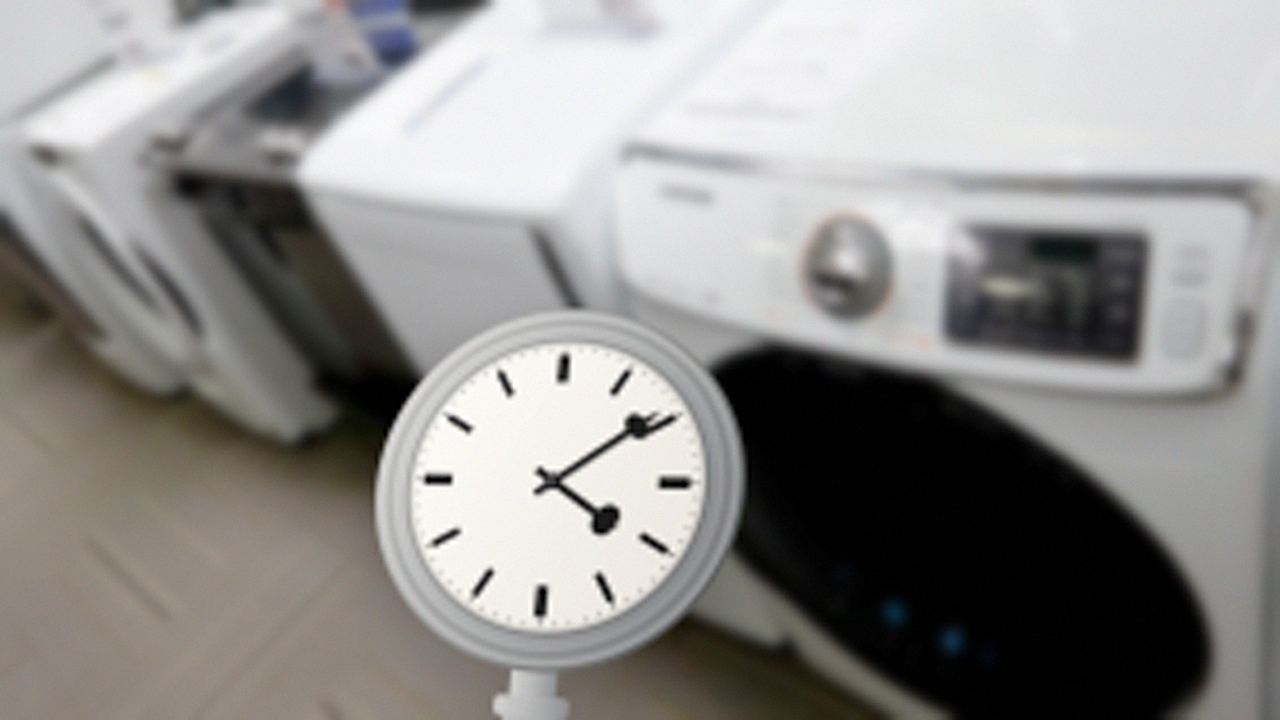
4:09
